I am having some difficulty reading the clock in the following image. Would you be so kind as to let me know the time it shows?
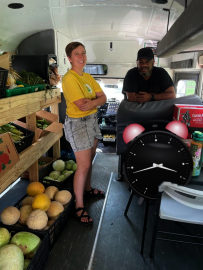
3:43
